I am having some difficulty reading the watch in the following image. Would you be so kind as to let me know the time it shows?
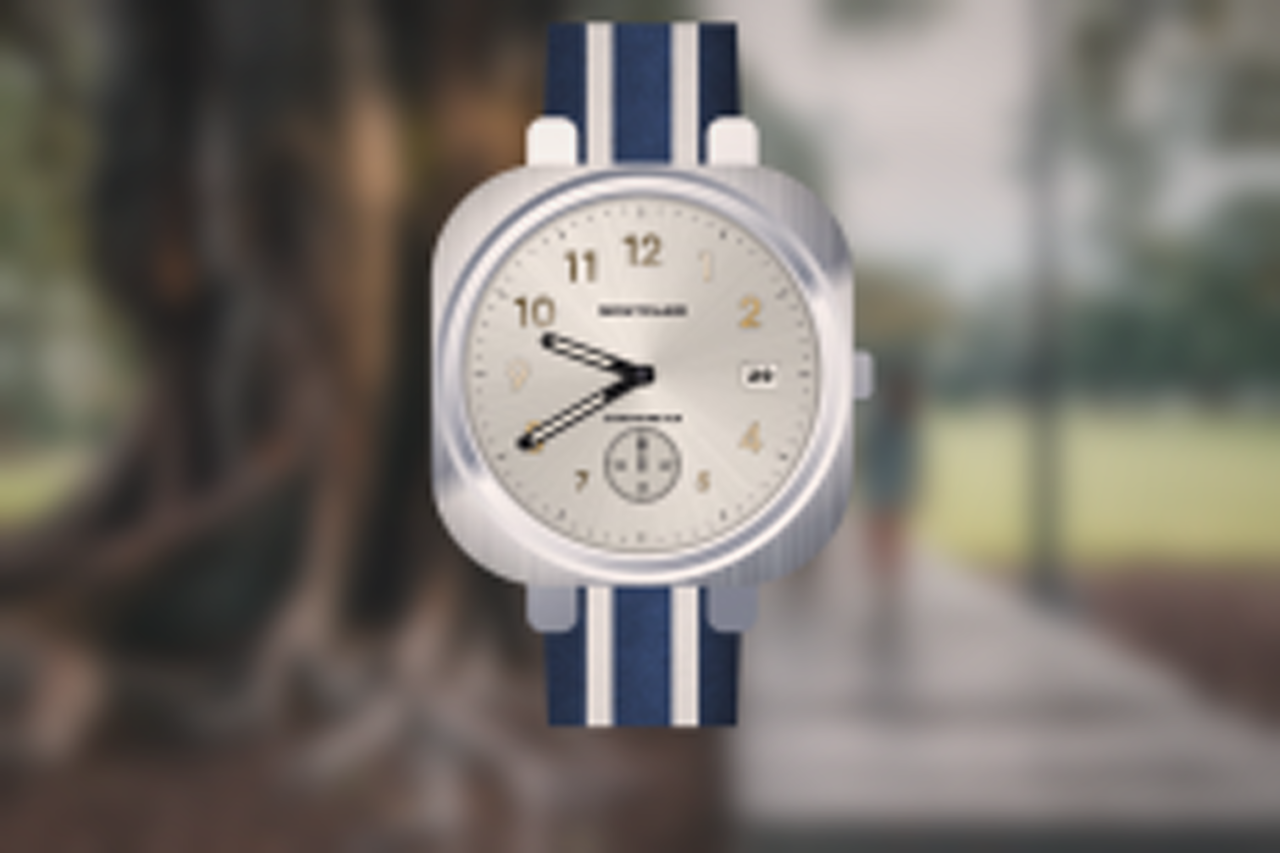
9:40
